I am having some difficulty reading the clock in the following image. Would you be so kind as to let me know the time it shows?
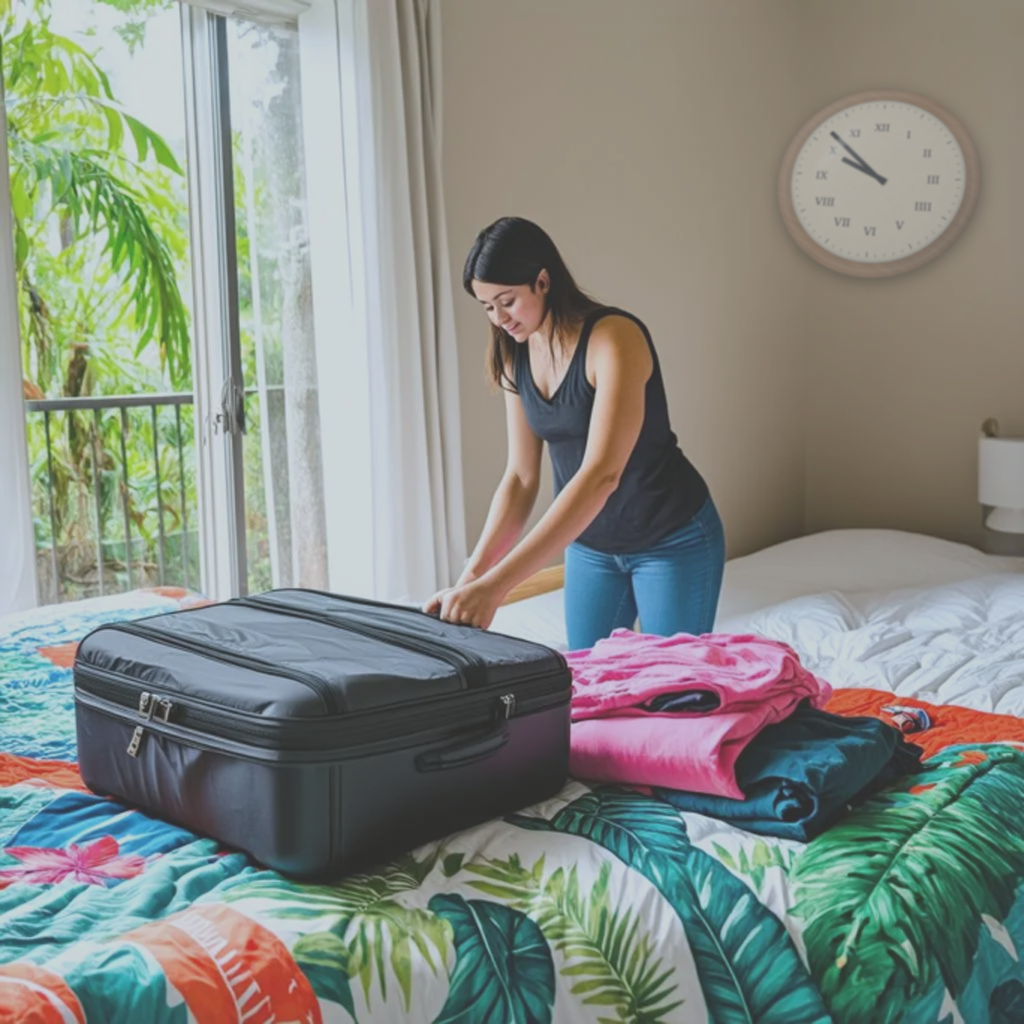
9:52
